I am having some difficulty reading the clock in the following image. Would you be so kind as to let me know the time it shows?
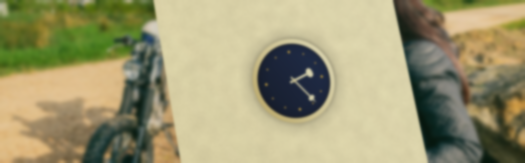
2:24
